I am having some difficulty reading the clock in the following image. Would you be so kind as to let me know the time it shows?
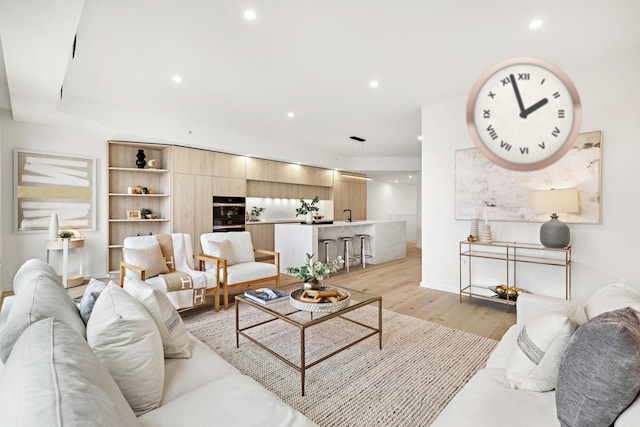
1:57
